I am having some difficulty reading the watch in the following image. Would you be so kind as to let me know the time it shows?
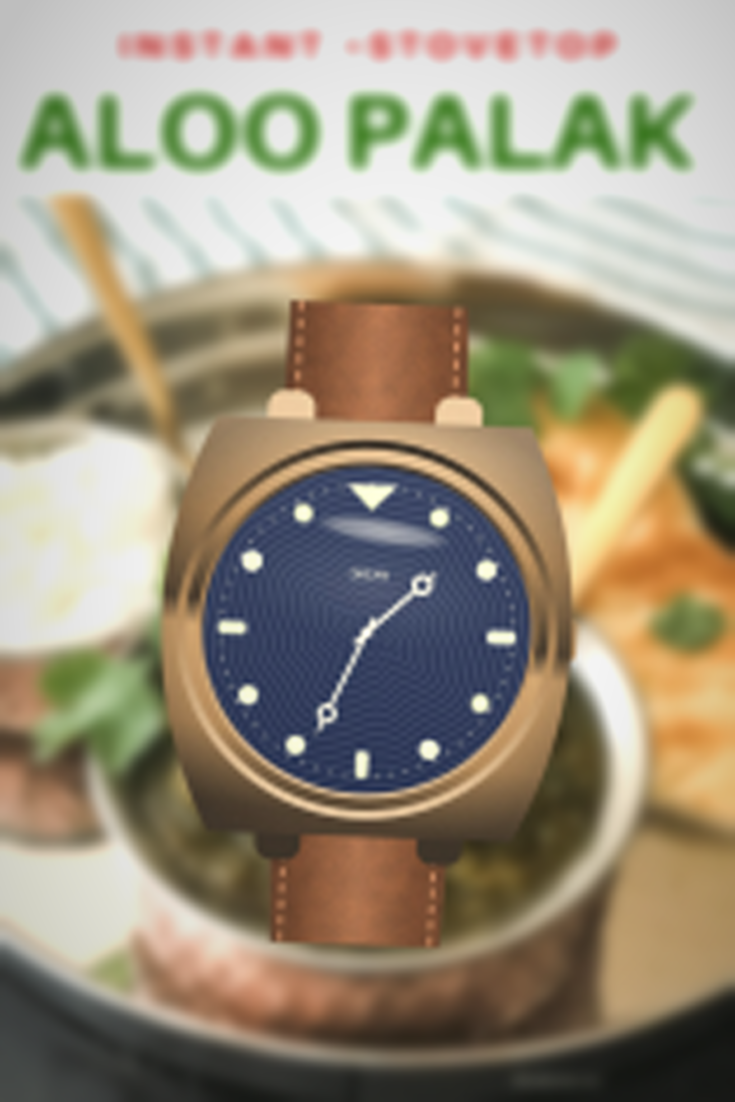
1:34
